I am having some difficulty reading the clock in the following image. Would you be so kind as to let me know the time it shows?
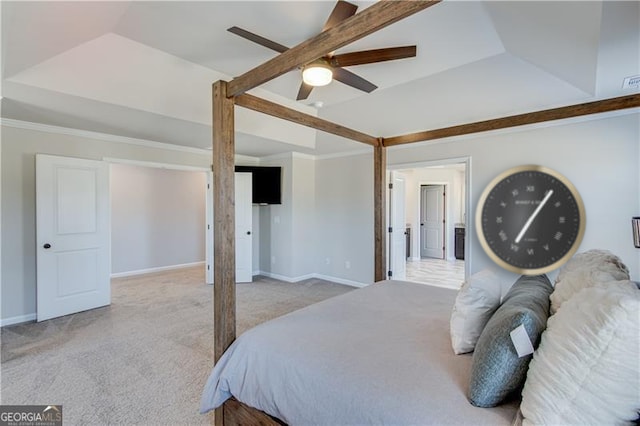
7:06
